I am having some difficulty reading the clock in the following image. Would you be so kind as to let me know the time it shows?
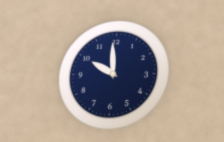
9:59
